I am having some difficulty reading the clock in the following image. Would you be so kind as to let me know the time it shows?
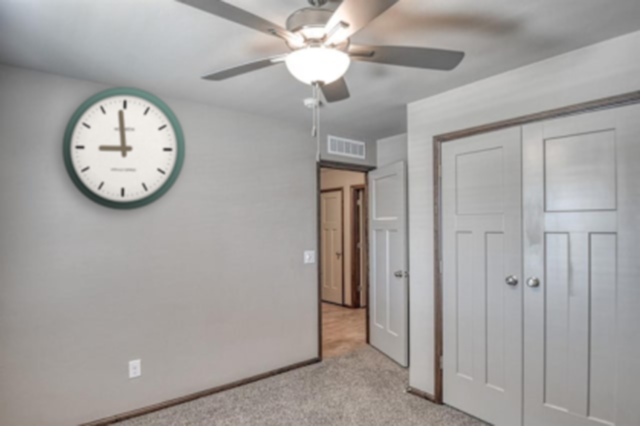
8:59
